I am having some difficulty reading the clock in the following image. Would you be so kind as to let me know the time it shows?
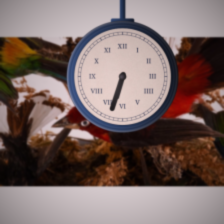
6:33
